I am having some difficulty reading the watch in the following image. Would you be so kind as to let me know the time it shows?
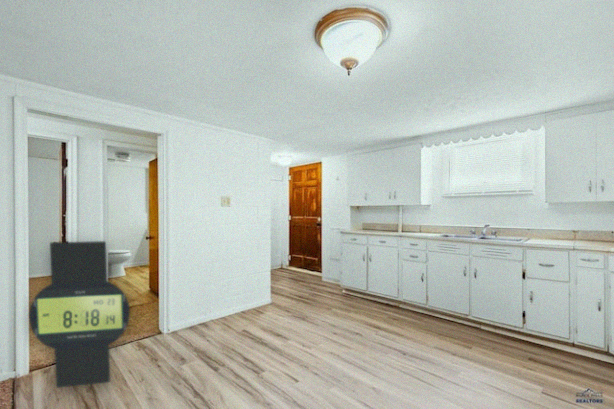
8:18:14
